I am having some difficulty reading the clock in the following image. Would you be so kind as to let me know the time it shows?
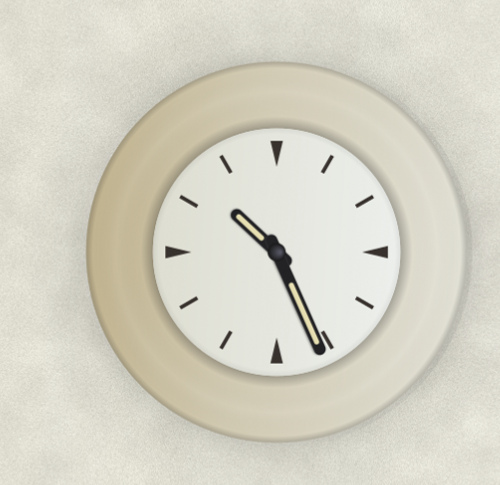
10:26
